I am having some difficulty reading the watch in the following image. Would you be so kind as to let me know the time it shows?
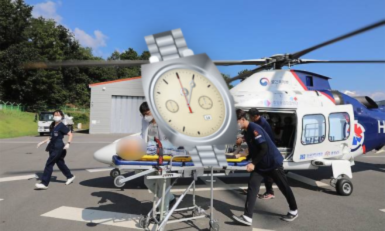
12:05
